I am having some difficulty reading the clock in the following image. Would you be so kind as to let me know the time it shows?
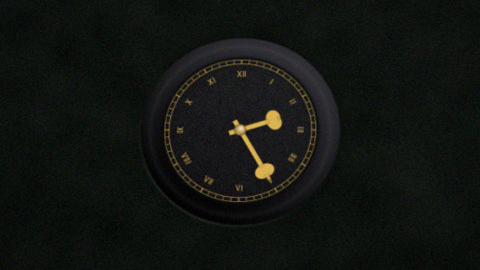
2:25
